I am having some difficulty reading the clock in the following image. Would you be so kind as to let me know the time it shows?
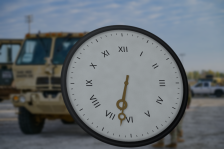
6:32
